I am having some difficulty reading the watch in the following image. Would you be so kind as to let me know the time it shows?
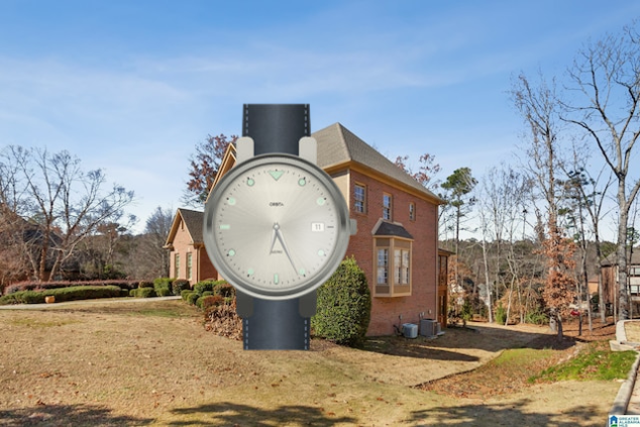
6:26
